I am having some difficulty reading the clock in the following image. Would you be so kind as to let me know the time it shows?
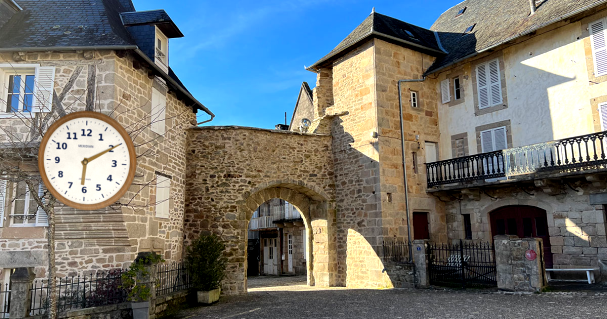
6:10
